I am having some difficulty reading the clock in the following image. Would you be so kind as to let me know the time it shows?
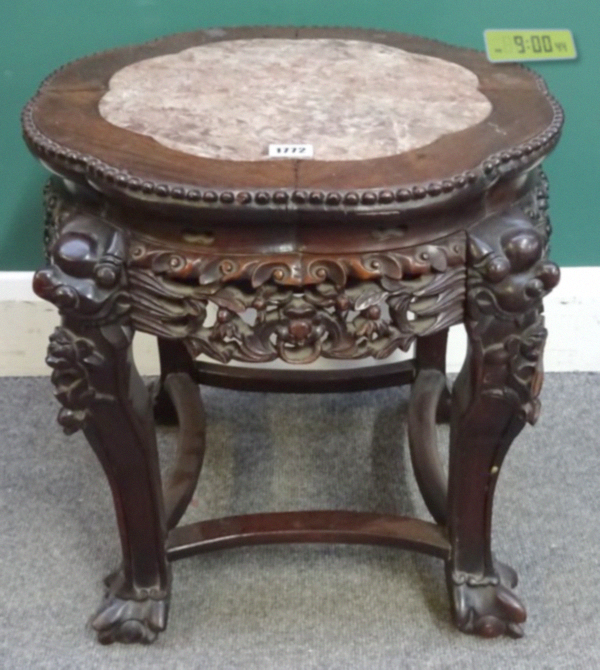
9:00
